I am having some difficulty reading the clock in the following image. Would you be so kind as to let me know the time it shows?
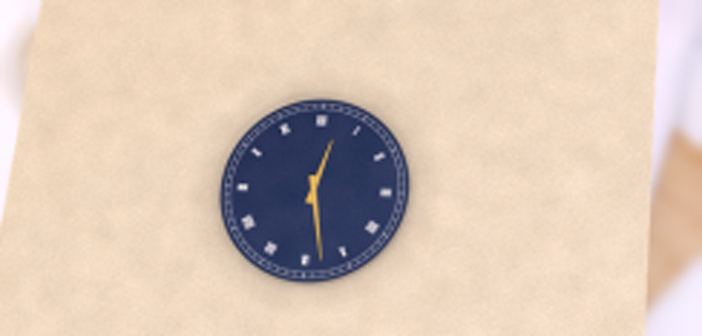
12:28
